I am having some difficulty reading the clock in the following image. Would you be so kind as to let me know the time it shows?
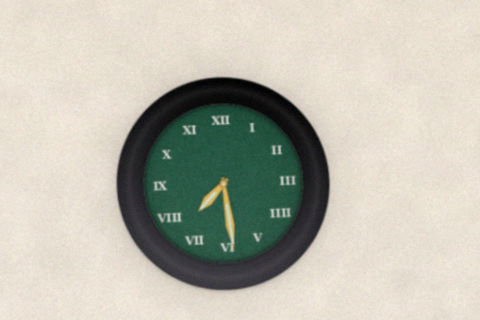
7:29
